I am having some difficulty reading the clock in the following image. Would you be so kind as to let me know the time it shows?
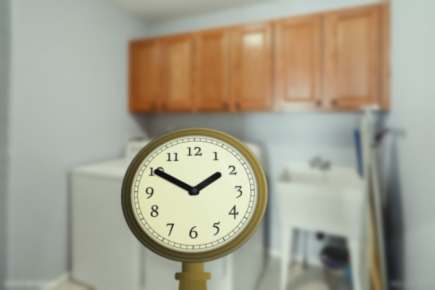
1:50
